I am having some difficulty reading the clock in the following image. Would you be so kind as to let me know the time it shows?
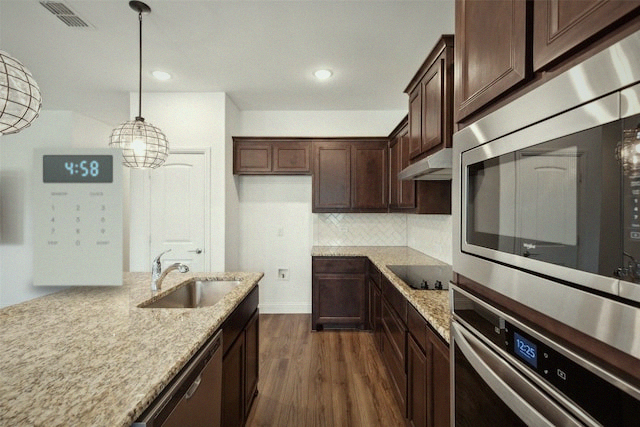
4:58
